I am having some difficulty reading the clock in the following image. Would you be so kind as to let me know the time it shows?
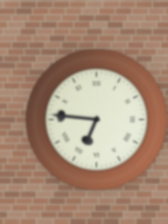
6:46
